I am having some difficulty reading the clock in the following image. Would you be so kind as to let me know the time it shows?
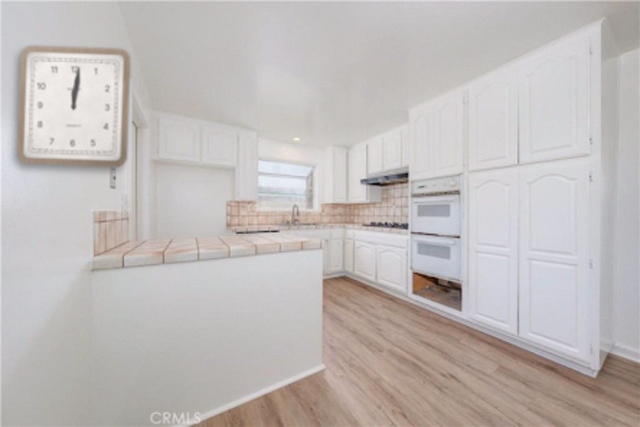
12:01
